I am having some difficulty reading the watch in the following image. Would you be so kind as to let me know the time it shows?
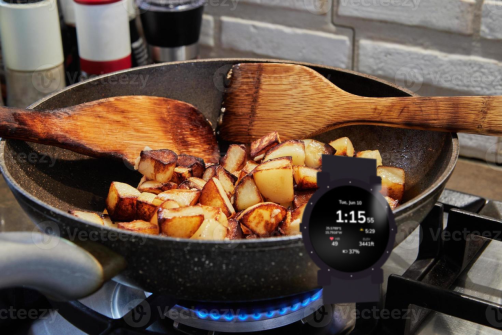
1:15
